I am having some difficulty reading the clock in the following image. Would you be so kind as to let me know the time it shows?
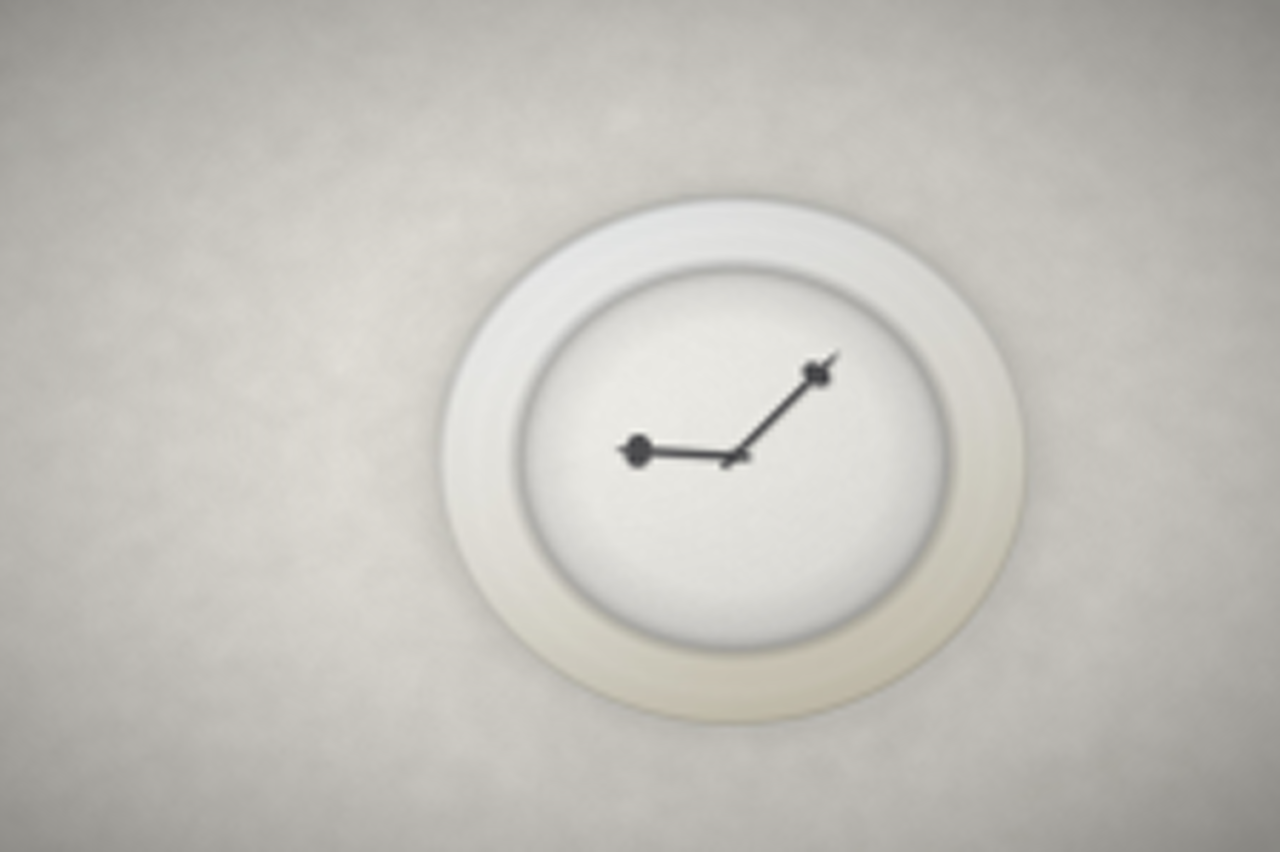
9:07
